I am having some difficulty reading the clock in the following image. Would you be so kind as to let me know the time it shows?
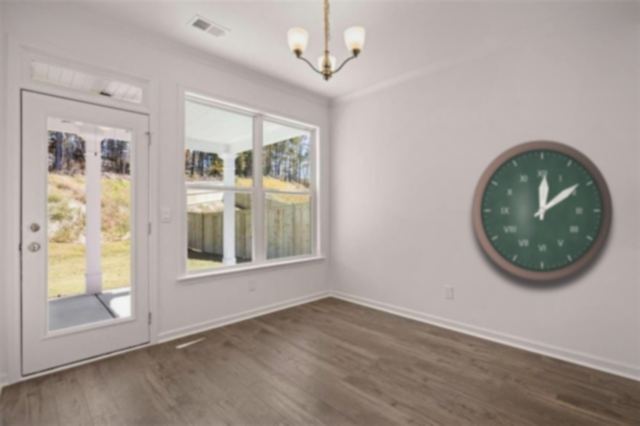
12:09
